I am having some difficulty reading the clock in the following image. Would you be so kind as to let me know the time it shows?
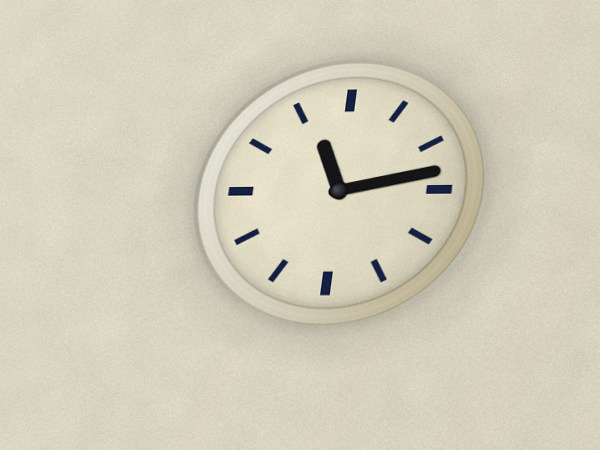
11:13
